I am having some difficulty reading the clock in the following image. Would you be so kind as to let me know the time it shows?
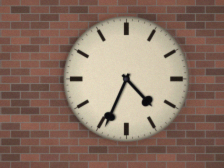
4:34
